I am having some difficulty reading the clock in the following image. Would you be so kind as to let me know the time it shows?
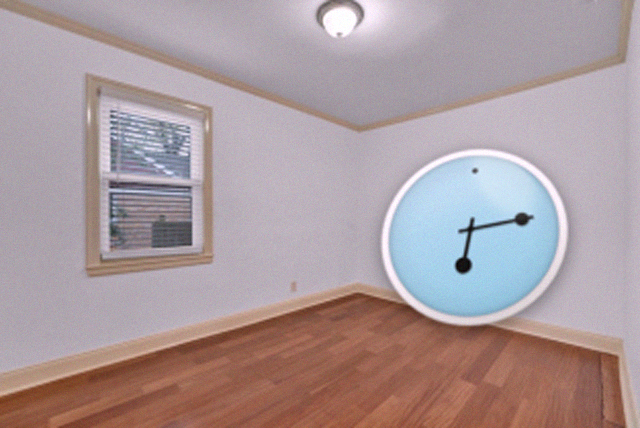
6:13
